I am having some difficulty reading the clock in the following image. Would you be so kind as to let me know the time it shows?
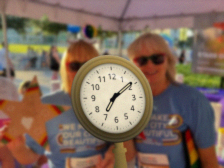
7:09
